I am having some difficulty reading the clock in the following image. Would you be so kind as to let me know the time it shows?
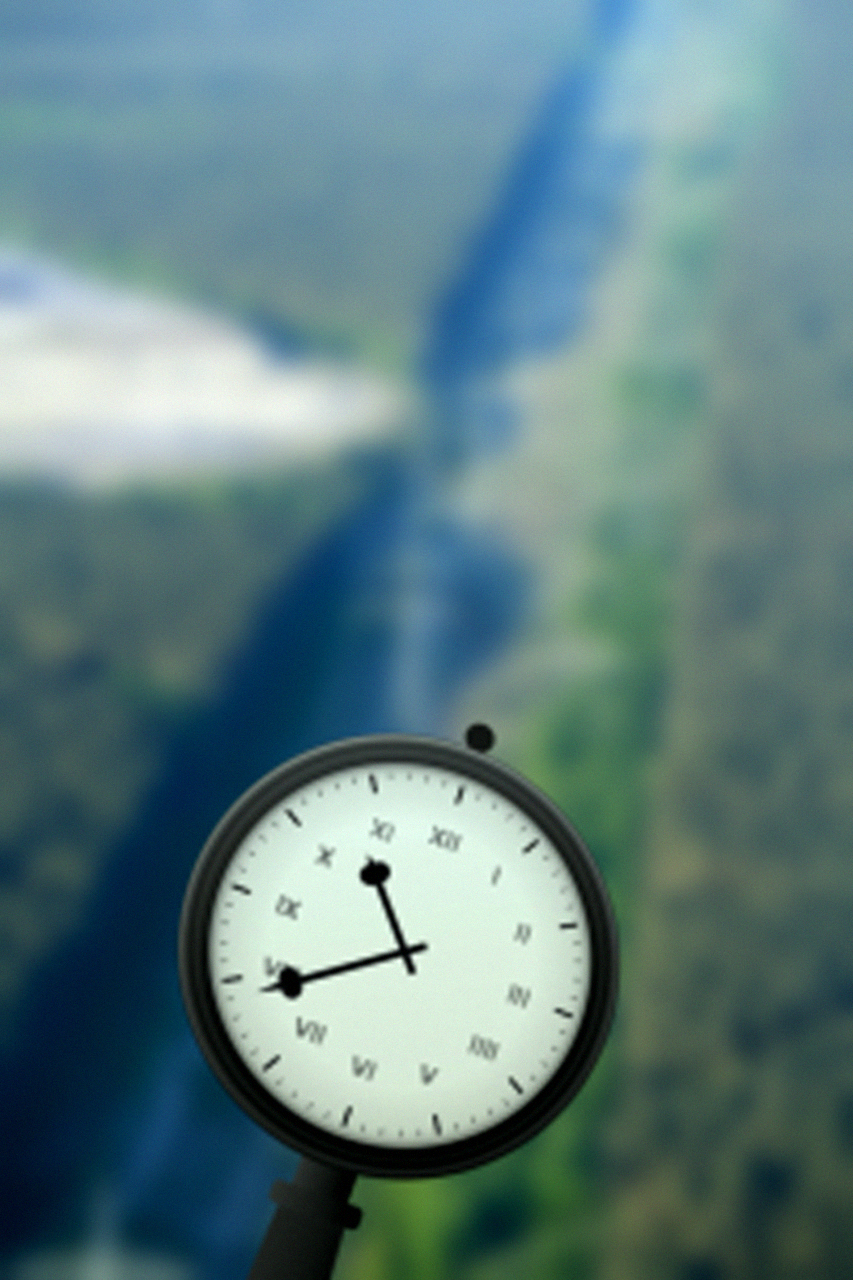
10:39
